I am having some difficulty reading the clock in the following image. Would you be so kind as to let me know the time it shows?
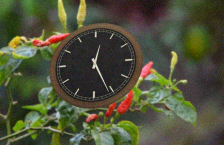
12:26
